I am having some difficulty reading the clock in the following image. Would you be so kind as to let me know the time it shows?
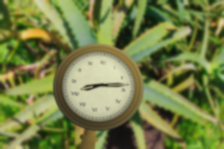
8:13
